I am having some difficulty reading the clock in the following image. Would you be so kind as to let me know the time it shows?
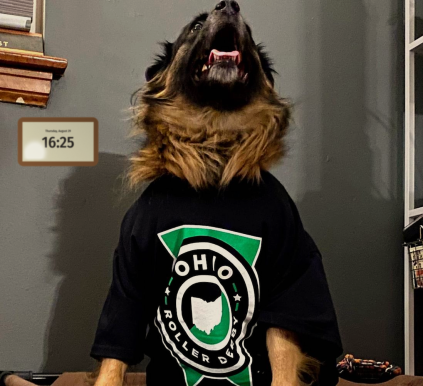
16:25
